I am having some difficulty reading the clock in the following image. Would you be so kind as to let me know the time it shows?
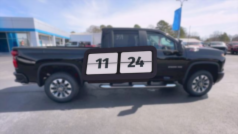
11:24
